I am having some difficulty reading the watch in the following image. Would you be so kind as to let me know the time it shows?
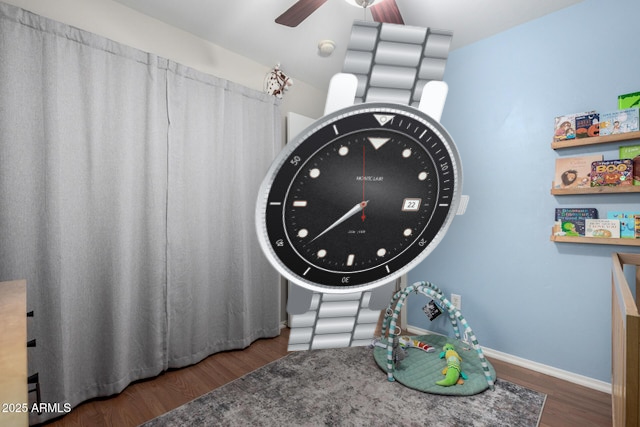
7:37:58
